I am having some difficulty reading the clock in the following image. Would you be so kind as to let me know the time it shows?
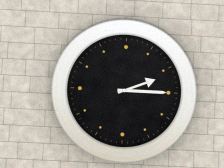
2:15
